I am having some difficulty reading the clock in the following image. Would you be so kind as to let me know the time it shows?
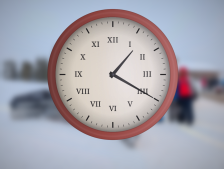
1:20
